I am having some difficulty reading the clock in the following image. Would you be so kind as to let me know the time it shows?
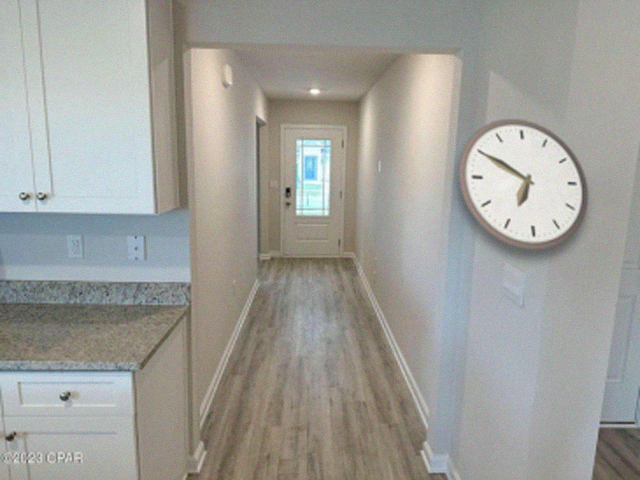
6:50
